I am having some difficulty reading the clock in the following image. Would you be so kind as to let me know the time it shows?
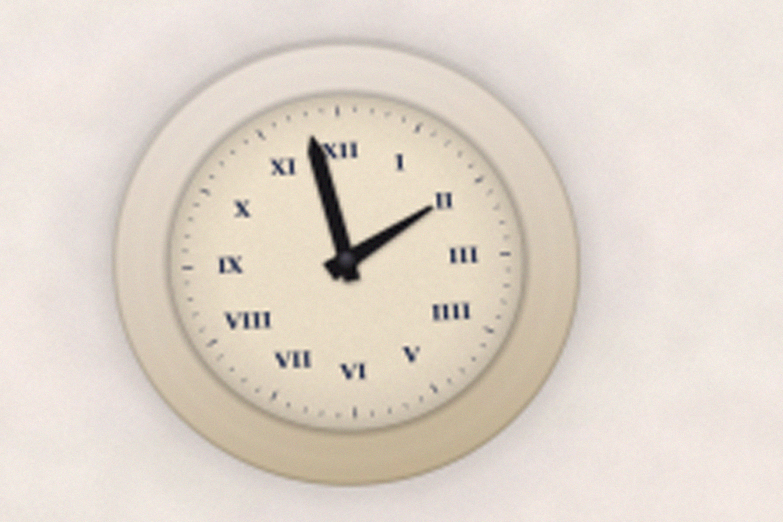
1:58
